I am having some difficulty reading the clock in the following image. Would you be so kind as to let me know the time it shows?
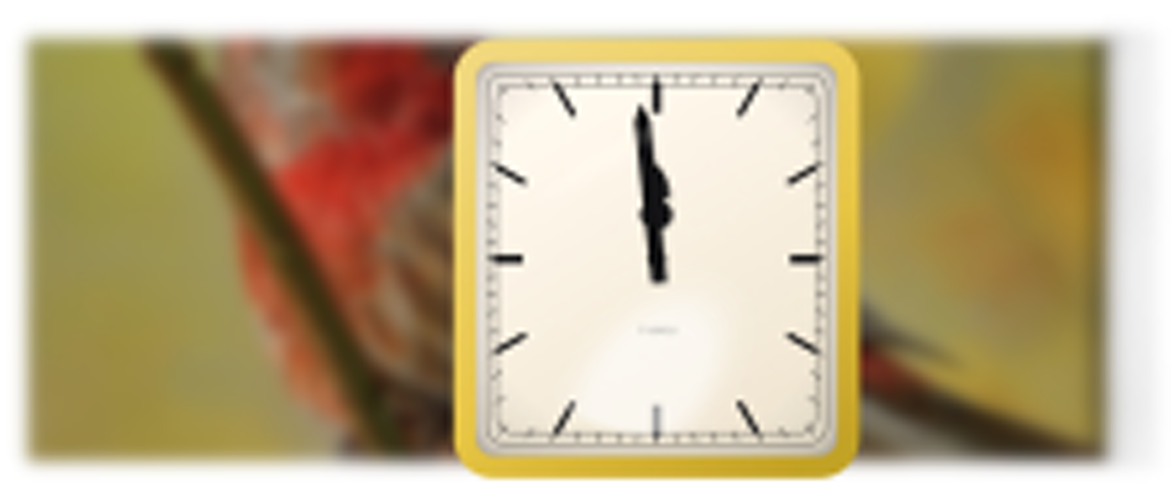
11:59
